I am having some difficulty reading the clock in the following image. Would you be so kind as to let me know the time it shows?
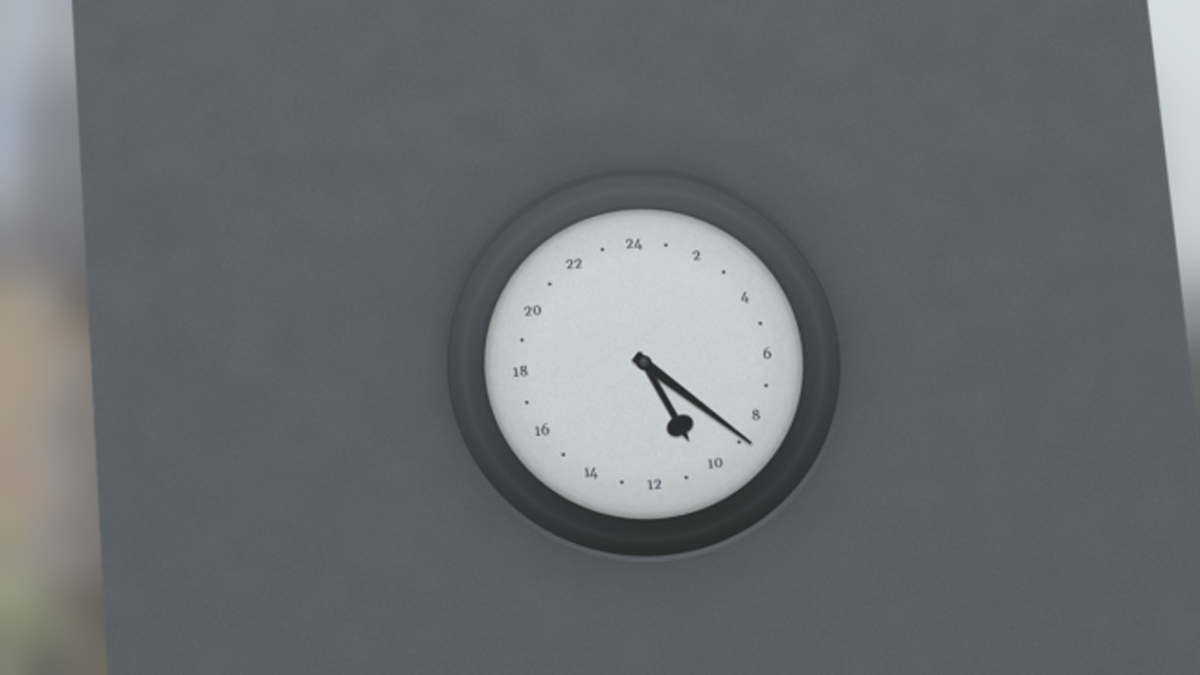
10:22
